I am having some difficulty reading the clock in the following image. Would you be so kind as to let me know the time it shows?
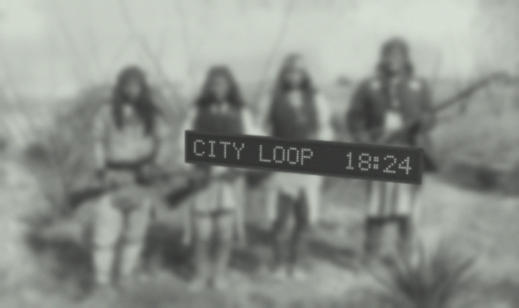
18:24
